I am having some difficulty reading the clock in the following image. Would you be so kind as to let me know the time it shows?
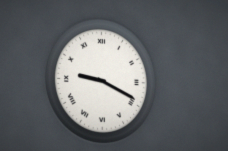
9:19
